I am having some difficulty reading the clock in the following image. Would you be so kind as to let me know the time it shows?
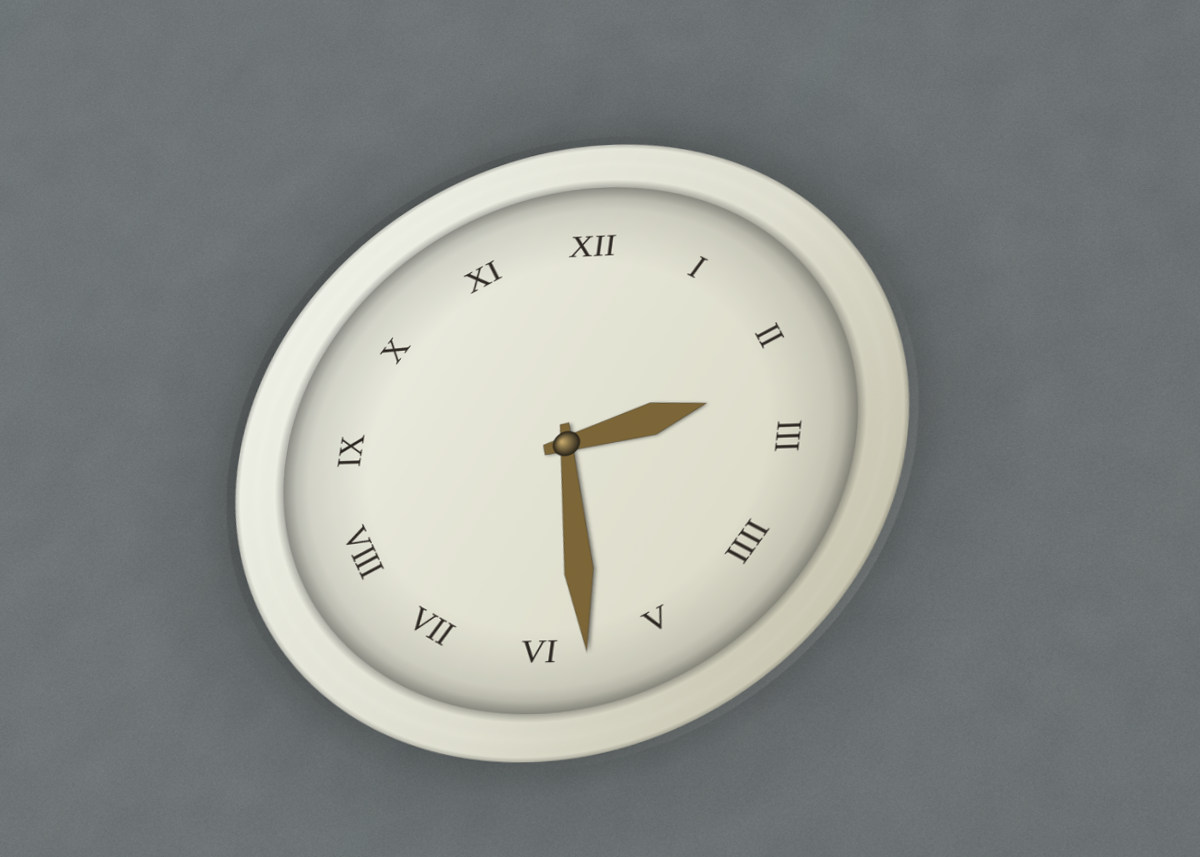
2:28
